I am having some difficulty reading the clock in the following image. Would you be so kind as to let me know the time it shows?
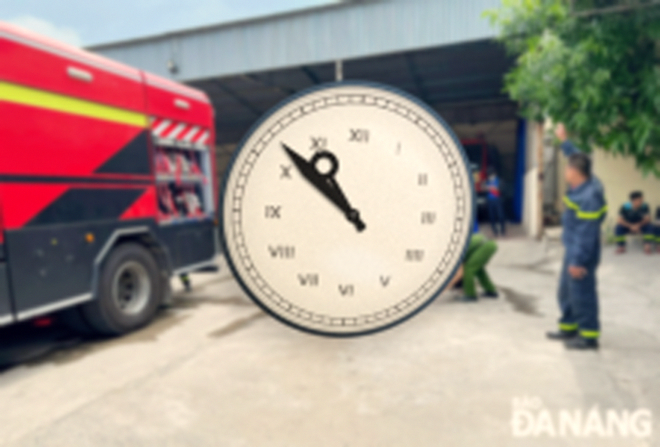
10:52
